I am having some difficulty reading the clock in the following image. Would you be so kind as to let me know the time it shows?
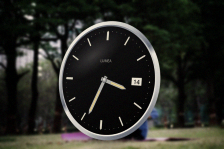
3:34
